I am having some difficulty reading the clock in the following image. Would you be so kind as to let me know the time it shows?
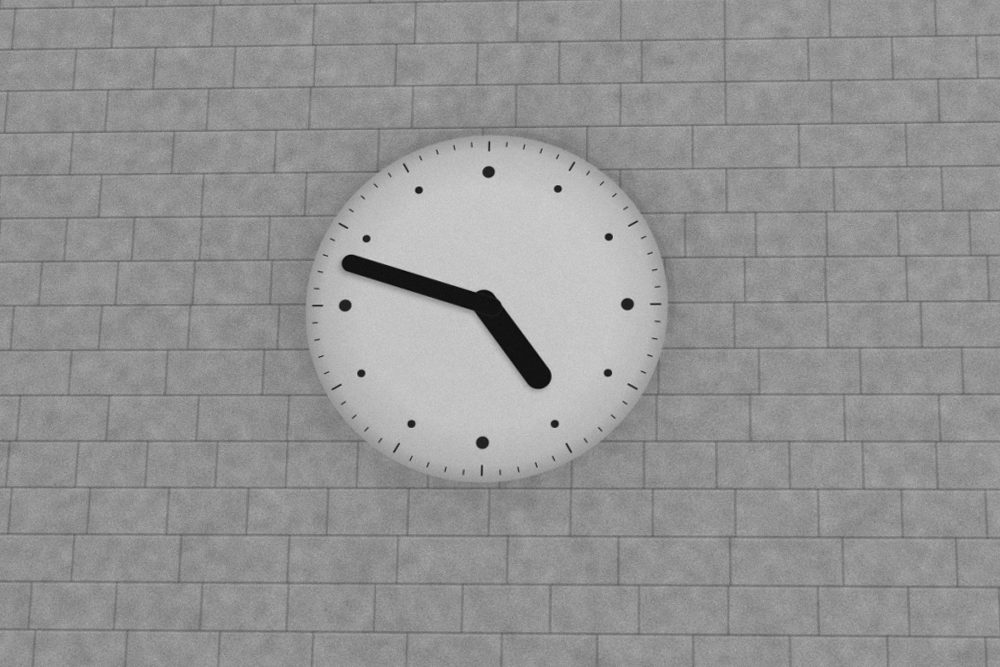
4:48
